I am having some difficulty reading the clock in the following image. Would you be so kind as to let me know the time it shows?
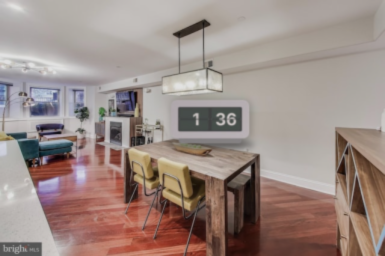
1:36
